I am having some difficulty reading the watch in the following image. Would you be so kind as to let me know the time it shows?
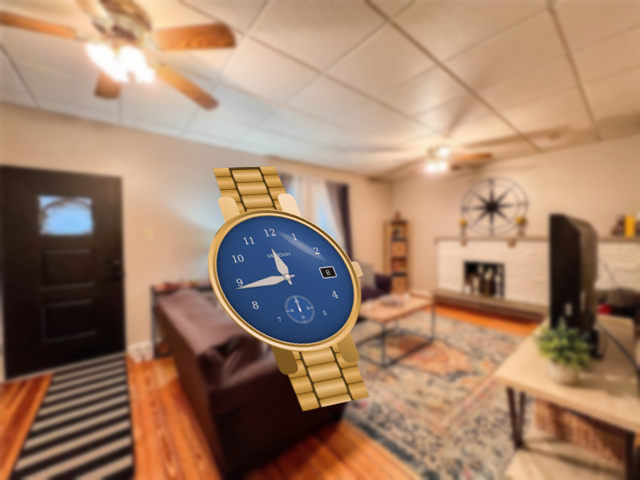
11:44
